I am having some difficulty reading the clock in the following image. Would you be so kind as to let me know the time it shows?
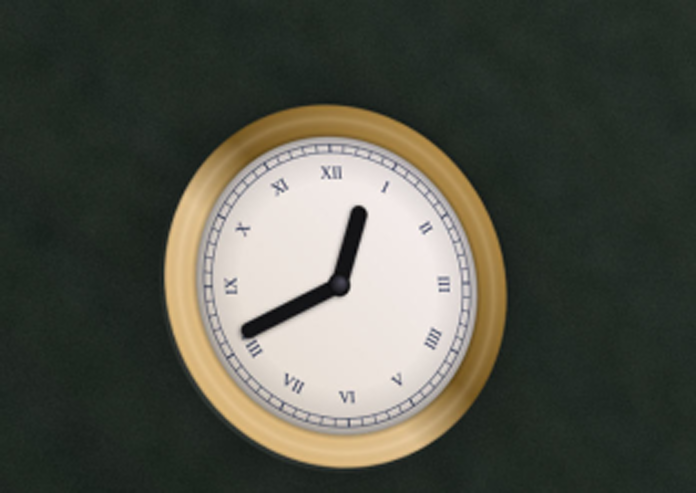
12:41
